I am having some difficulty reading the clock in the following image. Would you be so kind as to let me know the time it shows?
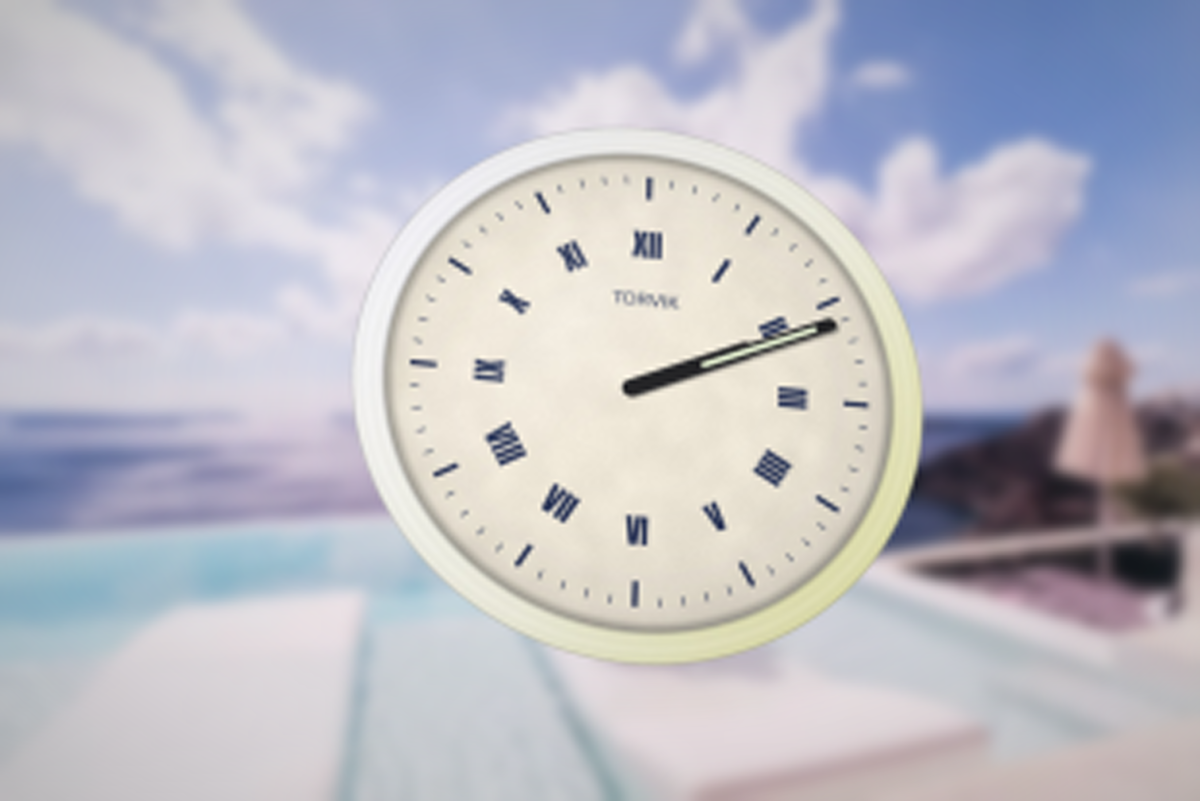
2:11
